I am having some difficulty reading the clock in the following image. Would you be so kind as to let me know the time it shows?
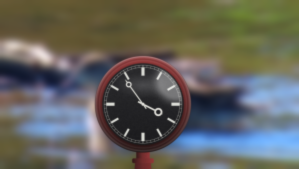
3:54
